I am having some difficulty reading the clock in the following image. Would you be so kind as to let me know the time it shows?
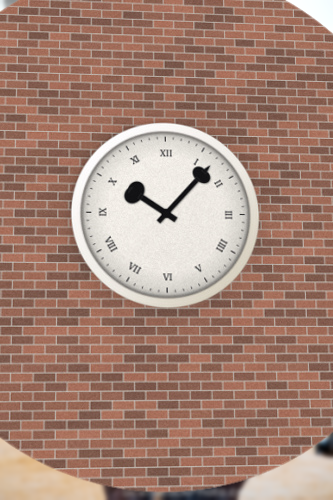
10:07
